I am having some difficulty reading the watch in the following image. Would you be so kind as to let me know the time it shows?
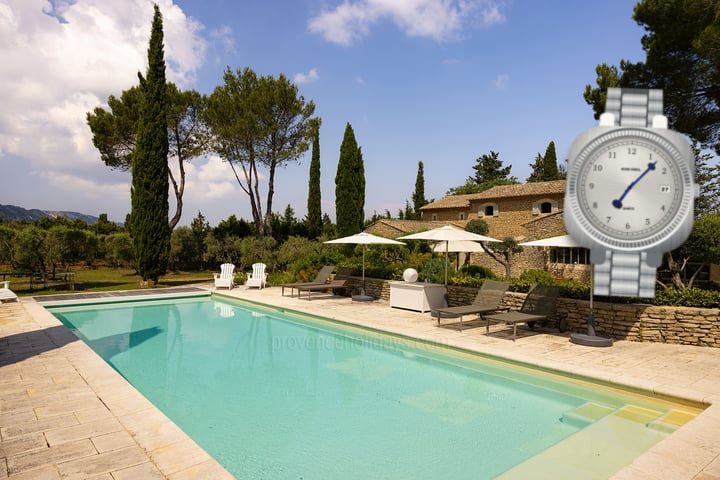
7:07
